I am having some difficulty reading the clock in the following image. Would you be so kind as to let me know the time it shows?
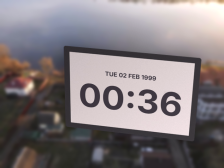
0:36
